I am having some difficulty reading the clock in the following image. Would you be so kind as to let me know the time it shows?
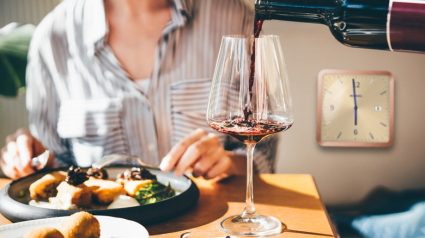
5:59
